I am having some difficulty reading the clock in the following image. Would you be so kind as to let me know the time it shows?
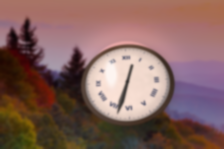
12:33
